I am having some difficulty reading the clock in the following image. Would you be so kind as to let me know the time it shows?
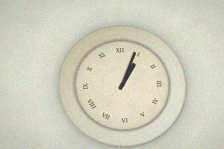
1:04
